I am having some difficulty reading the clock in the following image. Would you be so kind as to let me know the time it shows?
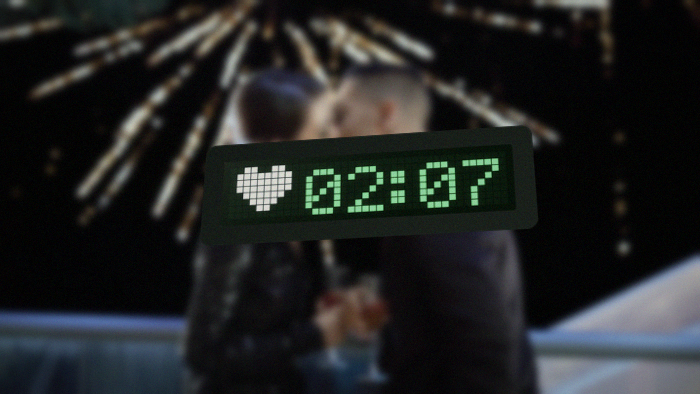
2:07
